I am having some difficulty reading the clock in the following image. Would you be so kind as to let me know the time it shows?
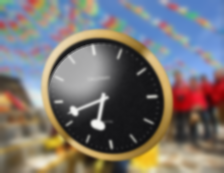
6:42
